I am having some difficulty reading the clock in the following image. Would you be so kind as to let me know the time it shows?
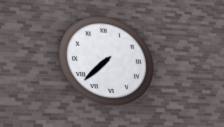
7:38
